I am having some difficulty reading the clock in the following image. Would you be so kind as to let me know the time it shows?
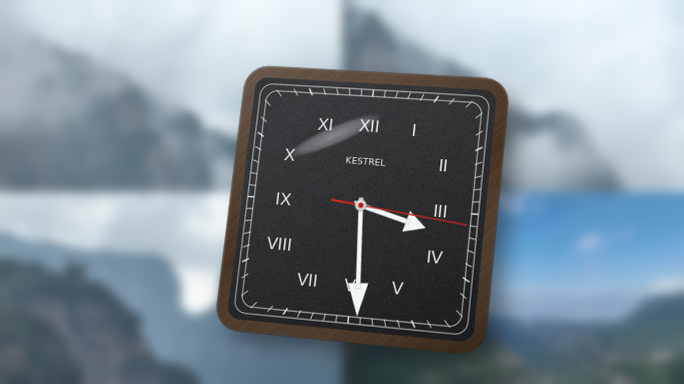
3:29:16
